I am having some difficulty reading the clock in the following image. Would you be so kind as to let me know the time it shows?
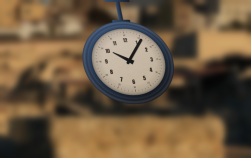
10:06
